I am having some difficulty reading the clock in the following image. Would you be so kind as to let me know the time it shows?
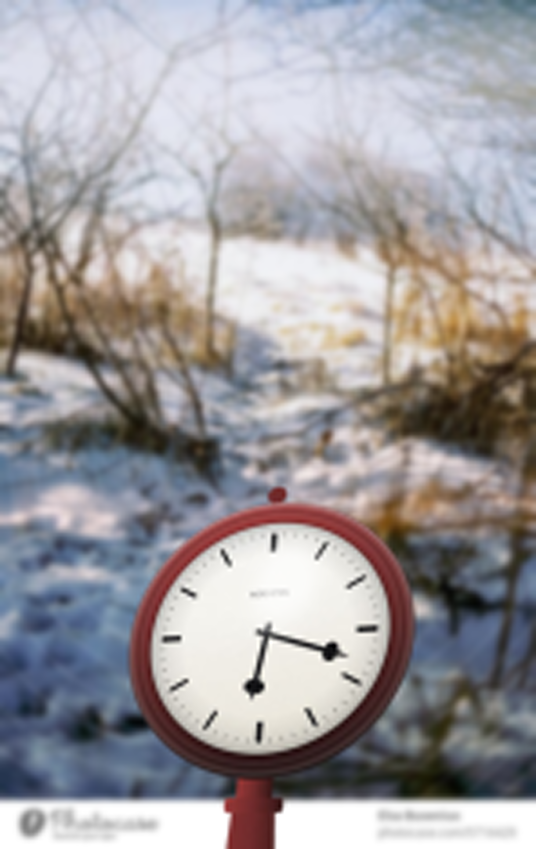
6:18
